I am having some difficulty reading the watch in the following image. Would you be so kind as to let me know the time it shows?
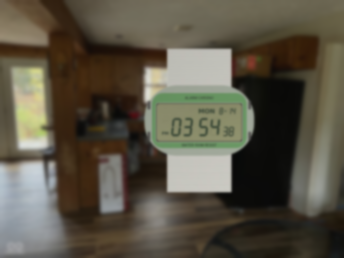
3:54
